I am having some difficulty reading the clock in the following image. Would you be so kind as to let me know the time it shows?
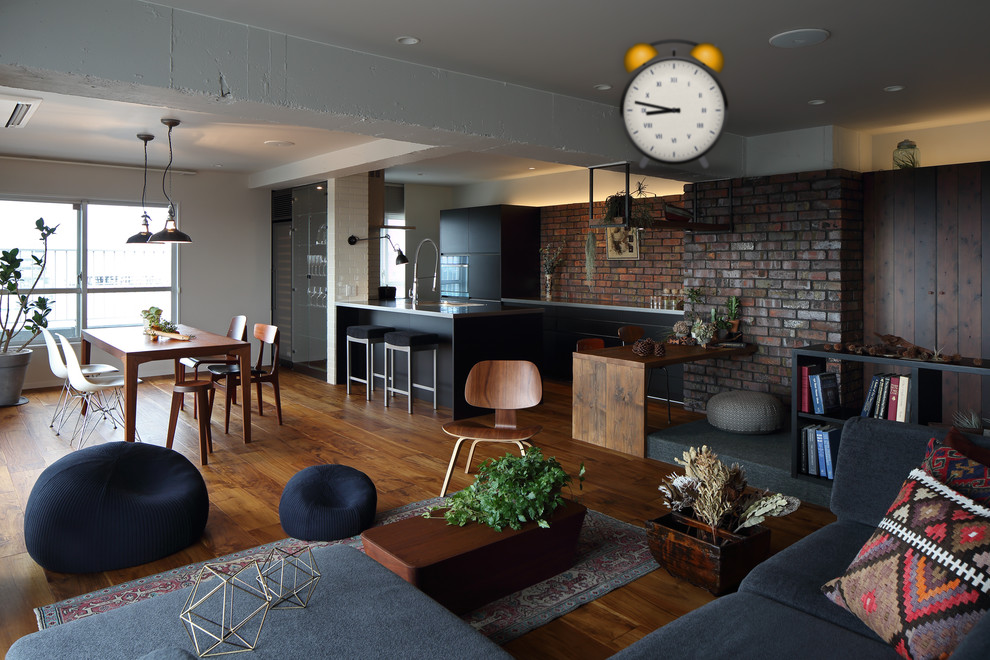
8:47
